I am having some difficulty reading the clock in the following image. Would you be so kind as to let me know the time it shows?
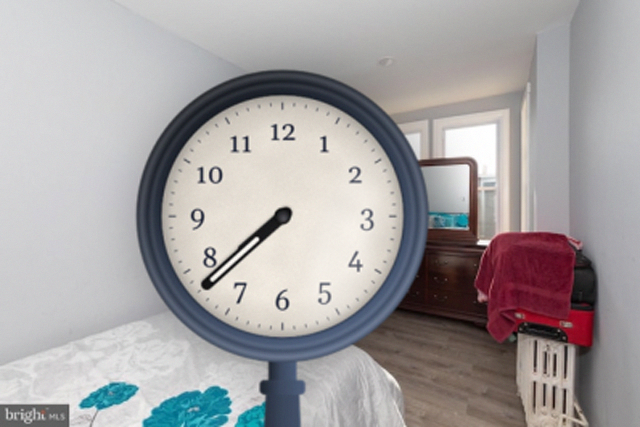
7:38
